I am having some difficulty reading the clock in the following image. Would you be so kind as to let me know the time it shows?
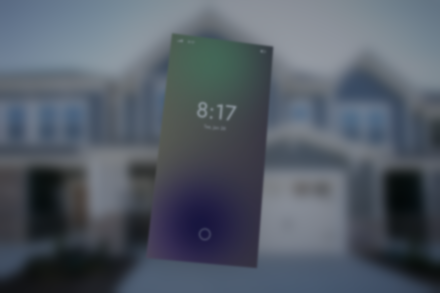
8:17
